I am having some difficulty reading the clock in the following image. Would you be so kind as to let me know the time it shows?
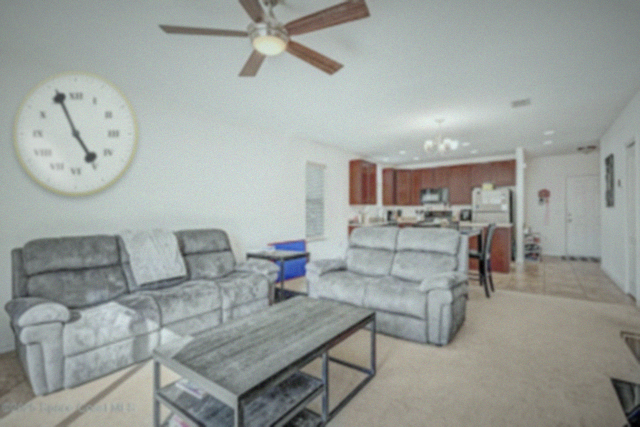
4:56
